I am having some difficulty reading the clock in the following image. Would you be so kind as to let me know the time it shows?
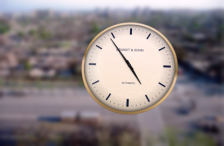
4:54
